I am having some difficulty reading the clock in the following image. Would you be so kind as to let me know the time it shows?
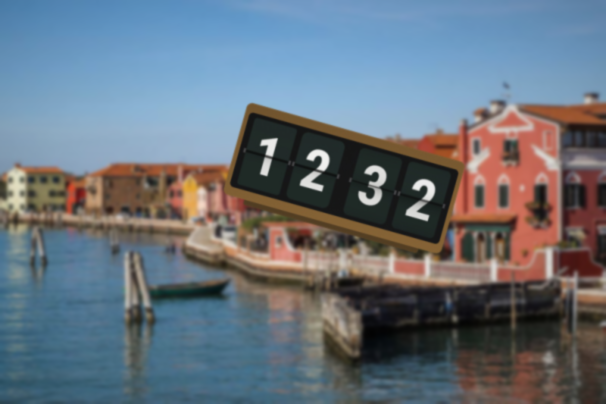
12:32
